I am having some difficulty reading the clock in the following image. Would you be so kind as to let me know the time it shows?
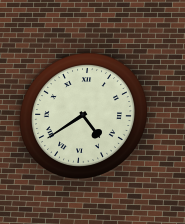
4:39
